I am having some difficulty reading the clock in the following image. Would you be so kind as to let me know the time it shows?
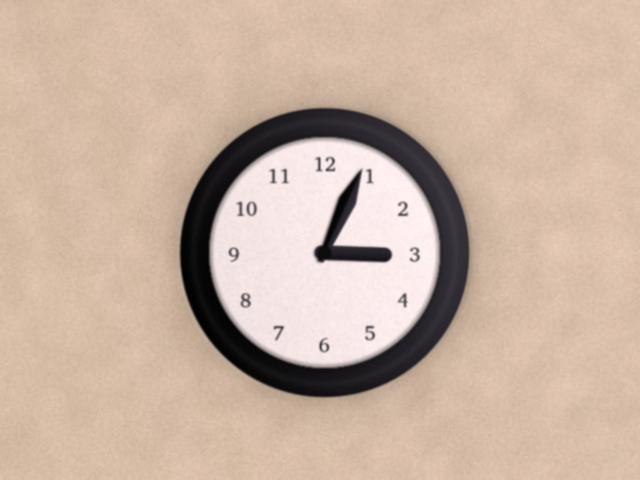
3:04
